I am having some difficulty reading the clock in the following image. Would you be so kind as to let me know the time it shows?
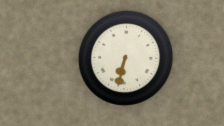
6:32
